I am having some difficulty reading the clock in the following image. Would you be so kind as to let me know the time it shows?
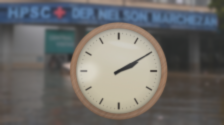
2:10
